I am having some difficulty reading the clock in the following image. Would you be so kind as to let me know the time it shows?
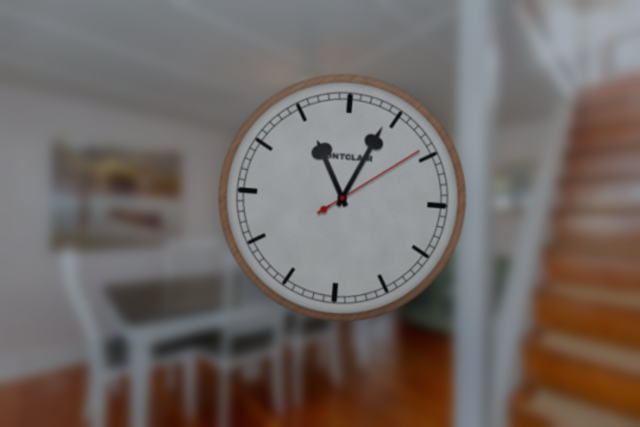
11:04:09
